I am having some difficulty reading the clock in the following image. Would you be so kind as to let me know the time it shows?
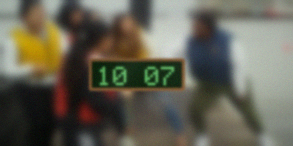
10:07
